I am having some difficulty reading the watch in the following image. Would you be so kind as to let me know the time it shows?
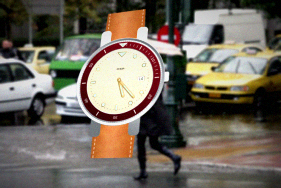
5:23
